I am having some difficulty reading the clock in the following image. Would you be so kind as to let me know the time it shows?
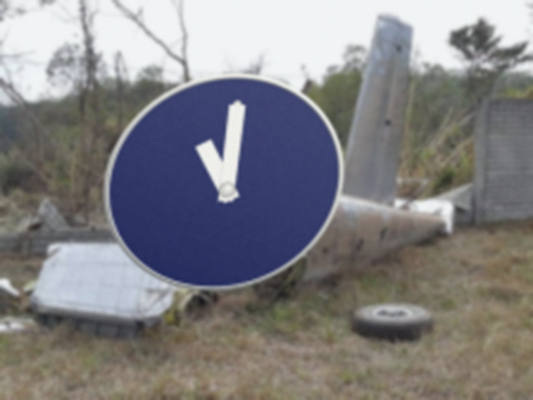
11:00
